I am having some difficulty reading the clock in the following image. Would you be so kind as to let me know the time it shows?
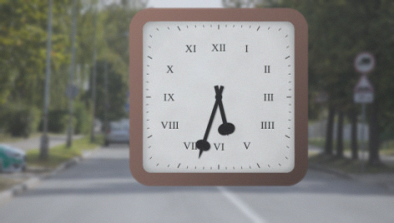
5:33
